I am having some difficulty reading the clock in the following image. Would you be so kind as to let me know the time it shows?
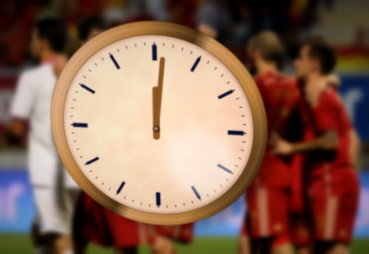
12:01
